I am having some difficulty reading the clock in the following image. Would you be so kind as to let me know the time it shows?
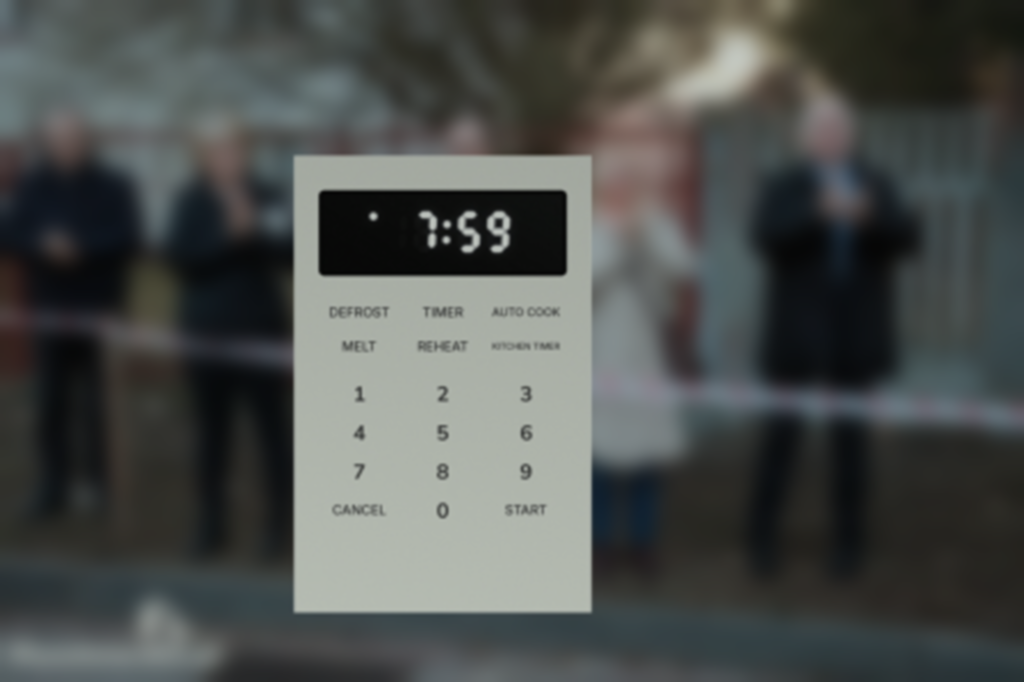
7:59
